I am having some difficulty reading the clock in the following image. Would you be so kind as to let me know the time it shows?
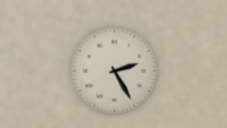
2:25
